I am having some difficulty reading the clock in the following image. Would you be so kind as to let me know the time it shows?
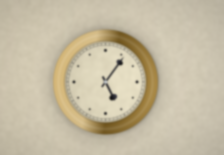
5:06
